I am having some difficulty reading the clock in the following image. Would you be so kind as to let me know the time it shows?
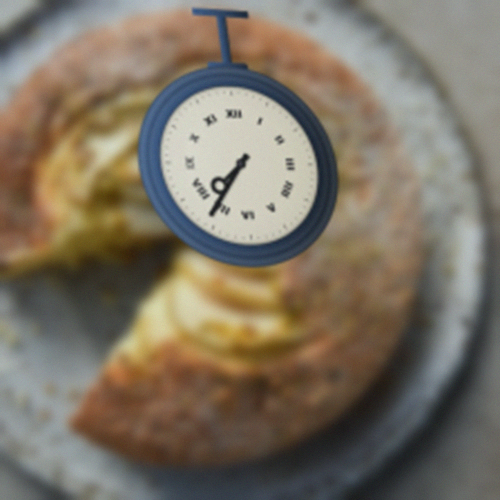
7:36
